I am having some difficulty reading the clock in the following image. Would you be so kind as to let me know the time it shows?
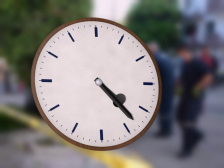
4:23
